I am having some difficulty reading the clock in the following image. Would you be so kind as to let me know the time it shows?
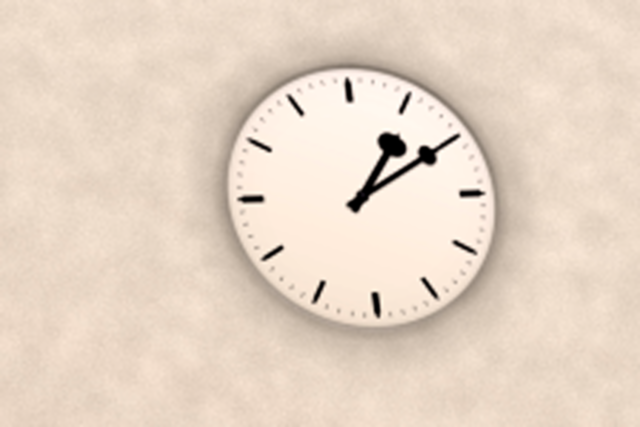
1:10
